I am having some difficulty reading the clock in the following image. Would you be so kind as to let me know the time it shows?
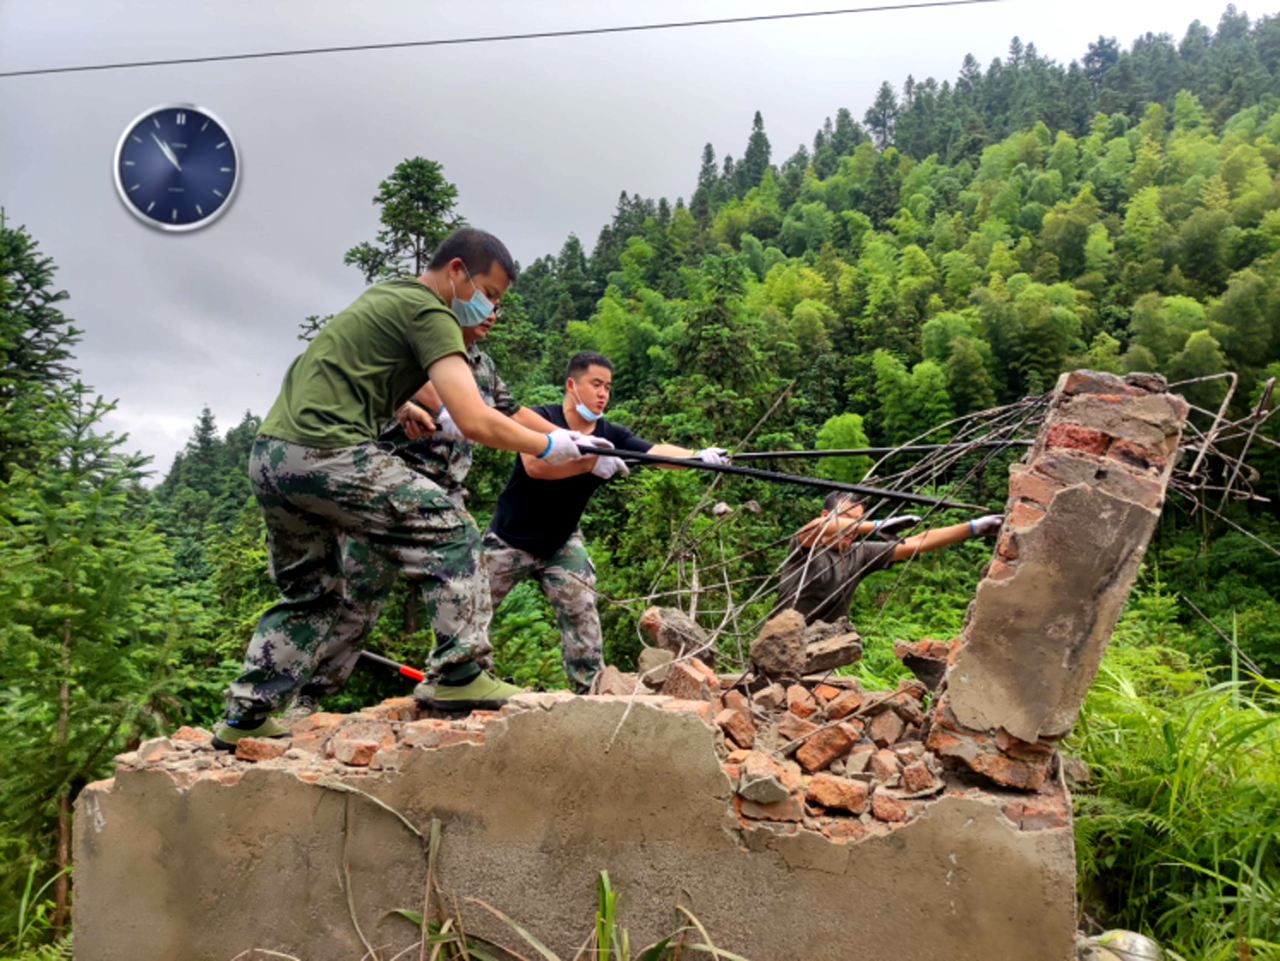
10:53
